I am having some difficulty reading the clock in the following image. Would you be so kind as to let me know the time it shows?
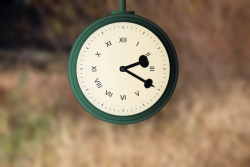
2:20
